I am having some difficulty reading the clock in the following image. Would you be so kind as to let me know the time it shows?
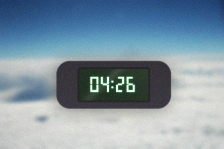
4:26
